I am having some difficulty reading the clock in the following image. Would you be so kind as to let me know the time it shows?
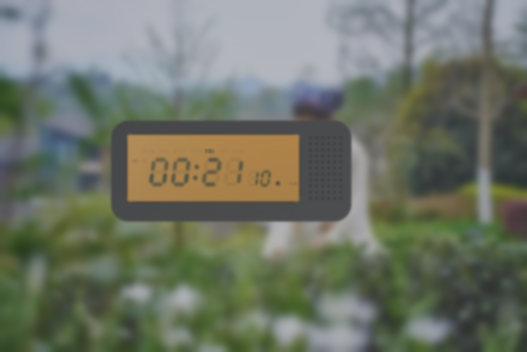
0:21:10
